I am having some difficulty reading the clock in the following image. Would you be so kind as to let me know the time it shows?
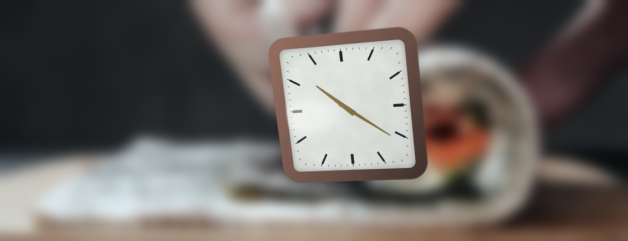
10:21
